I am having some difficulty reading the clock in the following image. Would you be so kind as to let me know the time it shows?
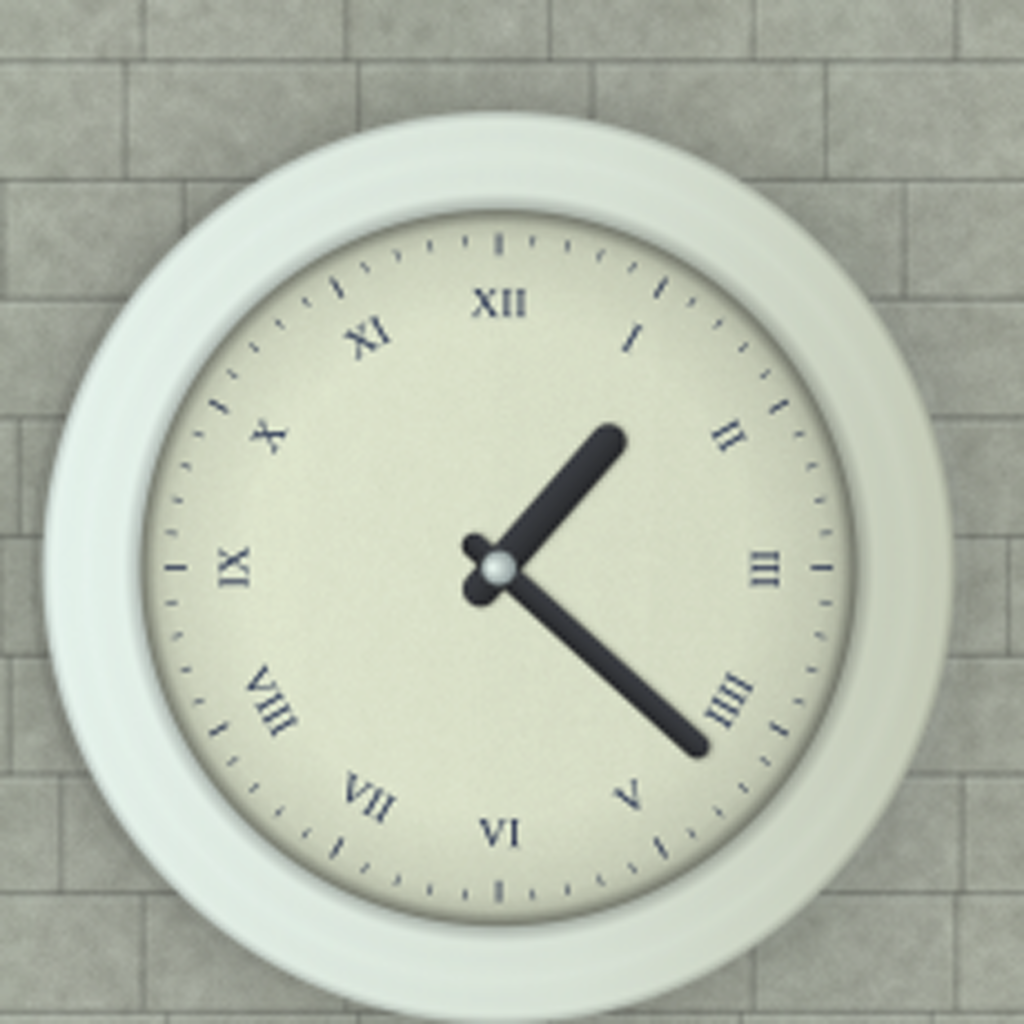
1:22
